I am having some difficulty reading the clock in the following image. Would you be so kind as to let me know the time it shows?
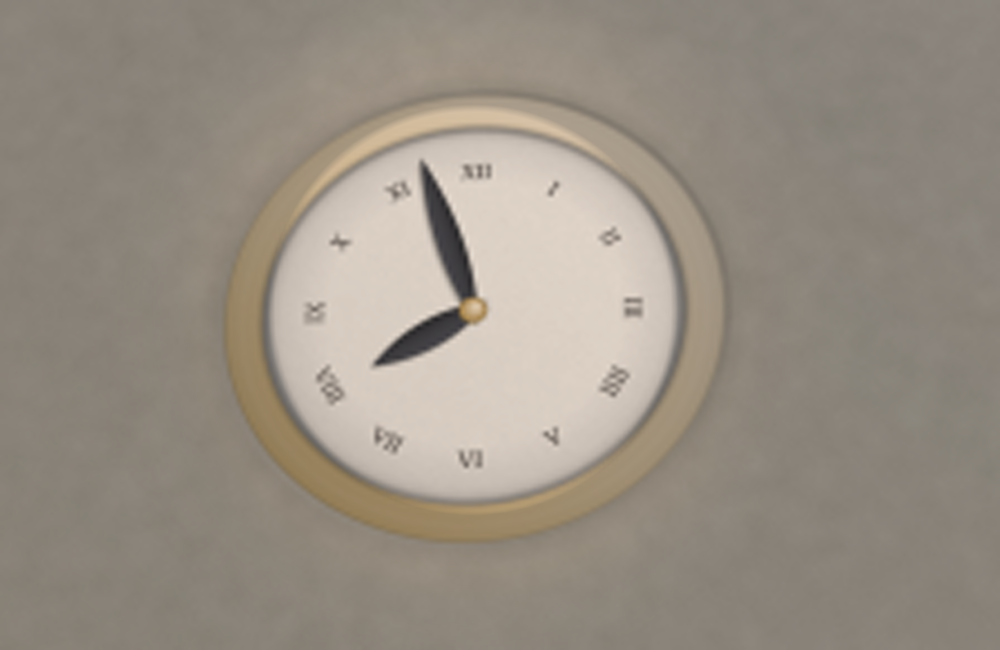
7:57
